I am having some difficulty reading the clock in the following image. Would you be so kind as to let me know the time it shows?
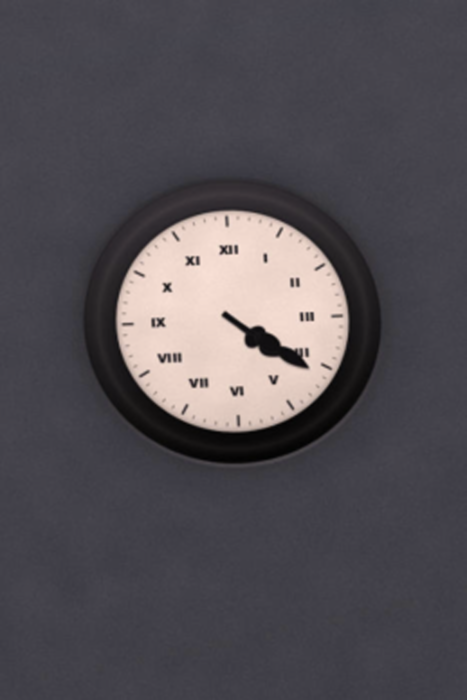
4:21
